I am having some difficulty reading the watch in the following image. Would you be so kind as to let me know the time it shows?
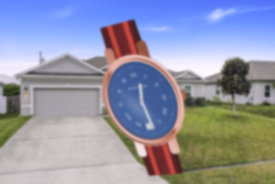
12:29
